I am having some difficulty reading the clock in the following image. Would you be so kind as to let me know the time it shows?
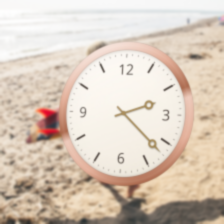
2:22
